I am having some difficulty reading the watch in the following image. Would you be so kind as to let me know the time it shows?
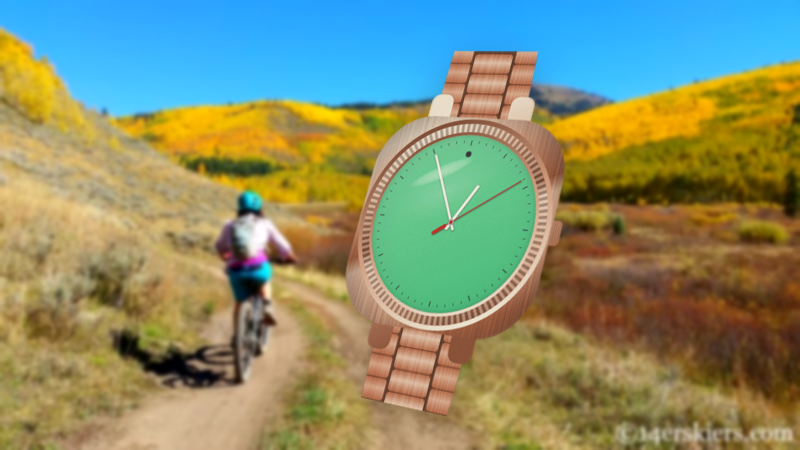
12:55:09
